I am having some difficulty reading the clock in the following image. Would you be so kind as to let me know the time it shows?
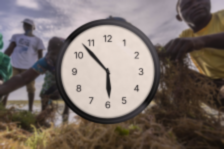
5:53
